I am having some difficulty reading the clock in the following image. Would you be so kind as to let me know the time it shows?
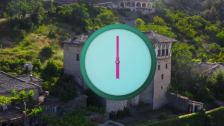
6:00
